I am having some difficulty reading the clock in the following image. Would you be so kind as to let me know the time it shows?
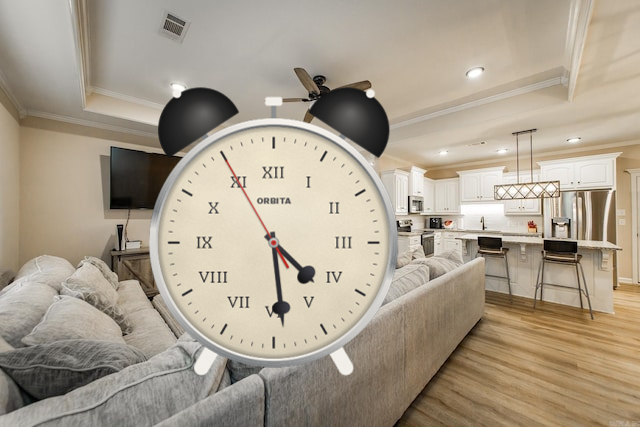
4:28:55
